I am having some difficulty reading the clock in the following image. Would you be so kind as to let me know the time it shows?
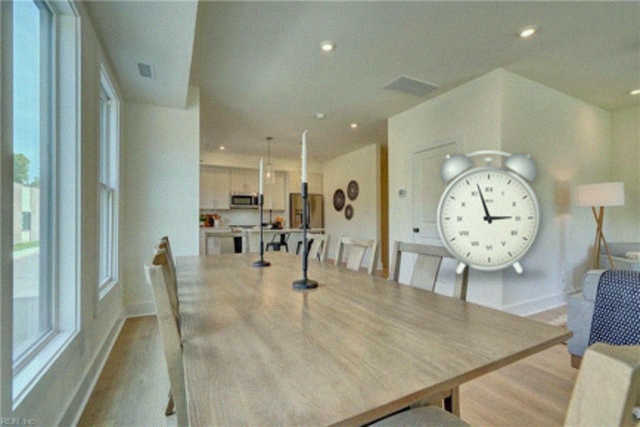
2:57
